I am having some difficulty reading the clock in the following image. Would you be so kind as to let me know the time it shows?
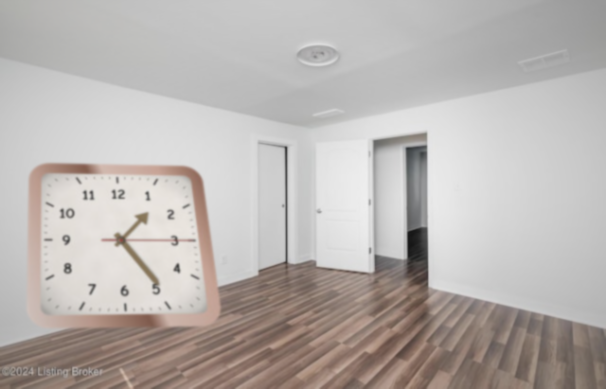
1:24:15
